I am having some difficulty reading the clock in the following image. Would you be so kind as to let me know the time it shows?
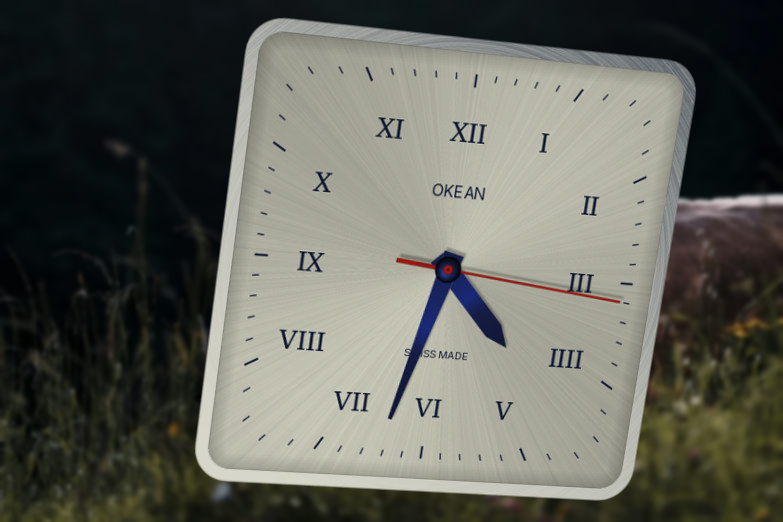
4:32:16
